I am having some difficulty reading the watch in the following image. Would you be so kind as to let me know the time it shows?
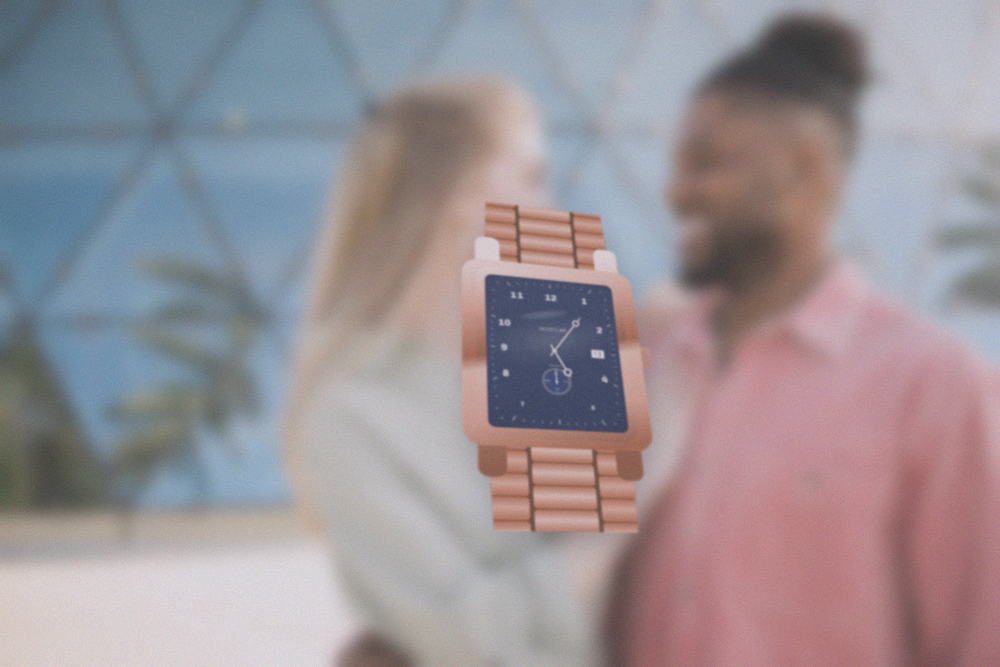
5:06
